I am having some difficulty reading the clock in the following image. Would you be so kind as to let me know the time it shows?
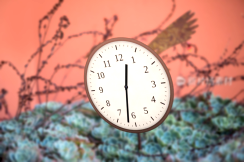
12:32
